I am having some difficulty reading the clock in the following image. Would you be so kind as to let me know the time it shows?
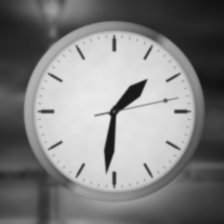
1:31:13
